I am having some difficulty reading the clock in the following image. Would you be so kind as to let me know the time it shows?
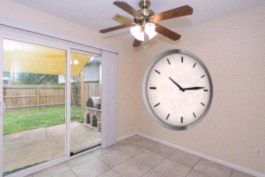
10:14
